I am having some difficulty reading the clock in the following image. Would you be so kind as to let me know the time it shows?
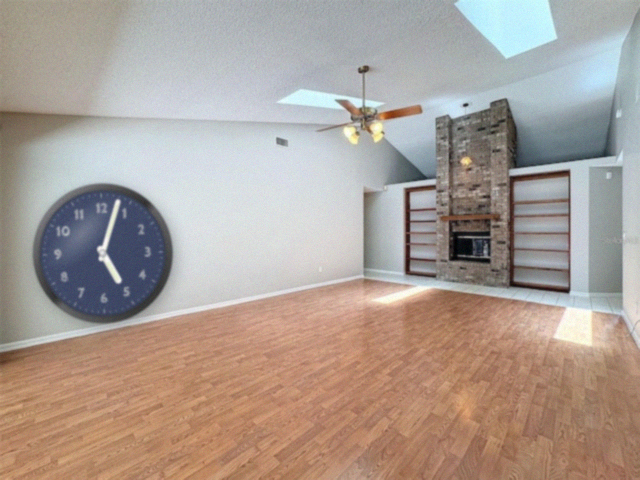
5:03
